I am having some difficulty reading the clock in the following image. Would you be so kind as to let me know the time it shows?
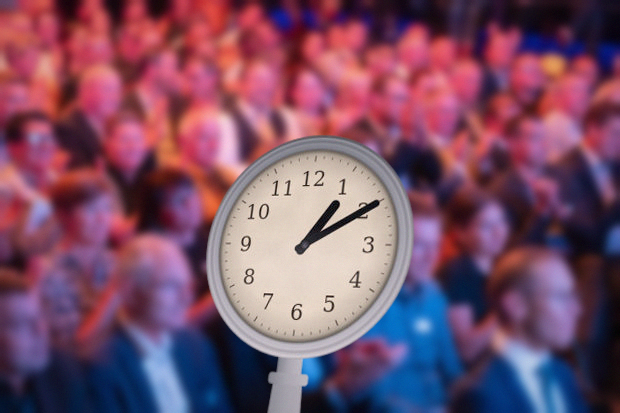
1:10
